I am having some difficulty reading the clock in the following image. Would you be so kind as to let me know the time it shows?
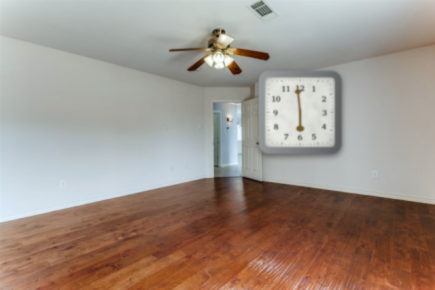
5:59
